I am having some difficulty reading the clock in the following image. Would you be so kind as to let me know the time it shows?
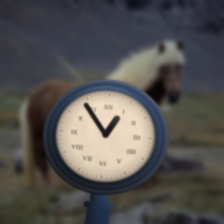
12:54
